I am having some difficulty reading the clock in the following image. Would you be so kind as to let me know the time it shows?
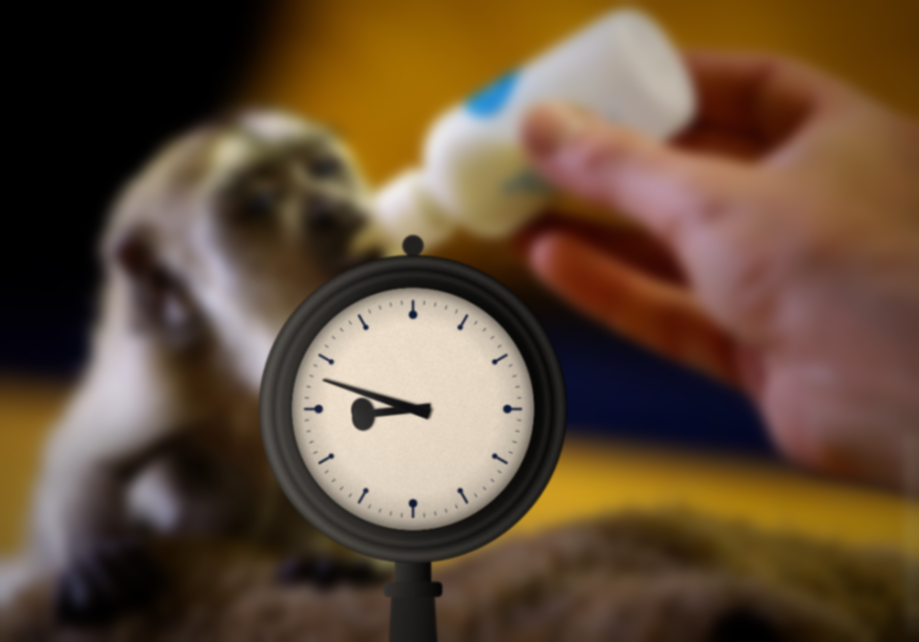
8:48
